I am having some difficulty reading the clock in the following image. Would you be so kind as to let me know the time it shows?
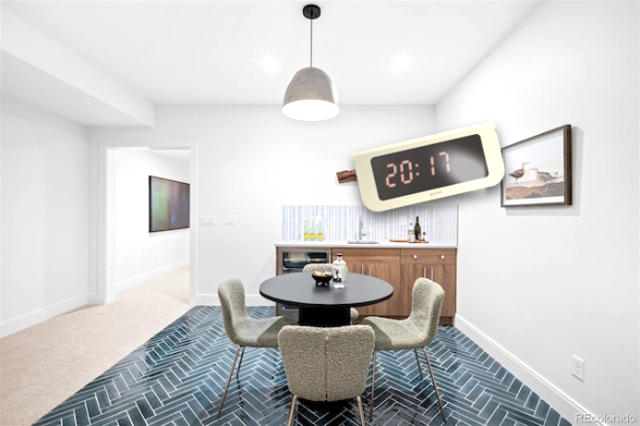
20:17
